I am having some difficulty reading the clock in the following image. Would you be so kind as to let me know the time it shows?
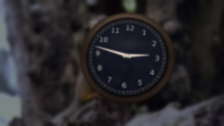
2:47
